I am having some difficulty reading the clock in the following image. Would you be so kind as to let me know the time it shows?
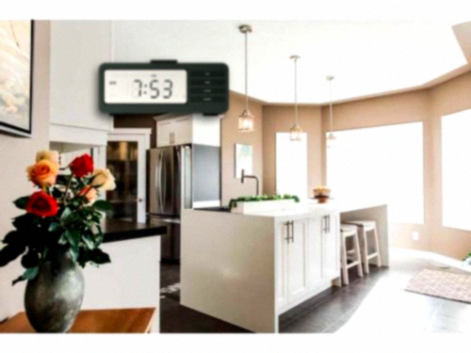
7:53
